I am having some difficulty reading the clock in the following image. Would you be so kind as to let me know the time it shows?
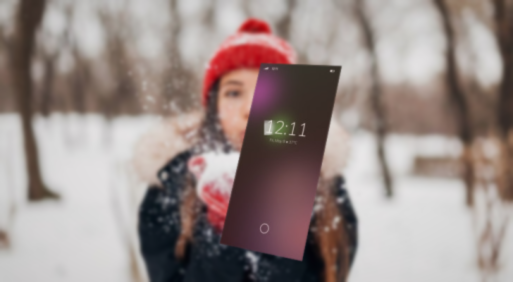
12:11
